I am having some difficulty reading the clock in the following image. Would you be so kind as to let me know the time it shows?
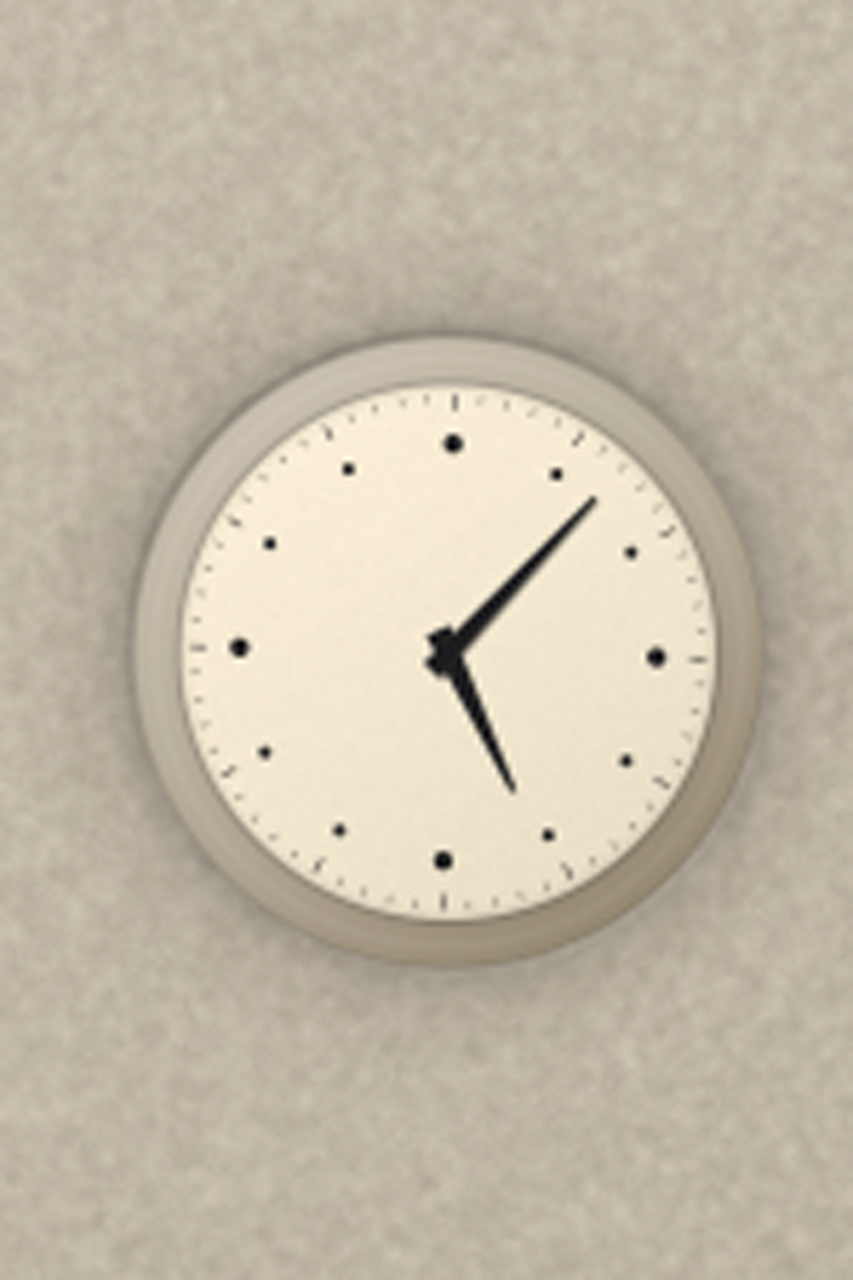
5:07
